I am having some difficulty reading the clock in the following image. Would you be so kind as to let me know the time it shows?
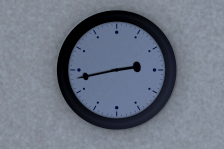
2:43
